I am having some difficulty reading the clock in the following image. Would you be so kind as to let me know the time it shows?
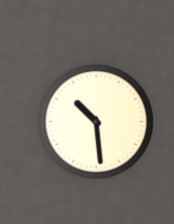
10:29
